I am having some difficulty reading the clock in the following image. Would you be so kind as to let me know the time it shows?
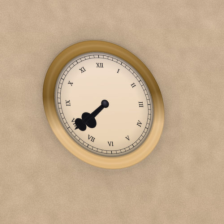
7:39
